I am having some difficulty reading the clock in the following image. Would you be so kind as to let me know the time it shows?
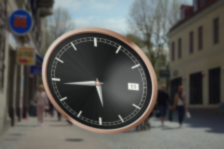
5:44
